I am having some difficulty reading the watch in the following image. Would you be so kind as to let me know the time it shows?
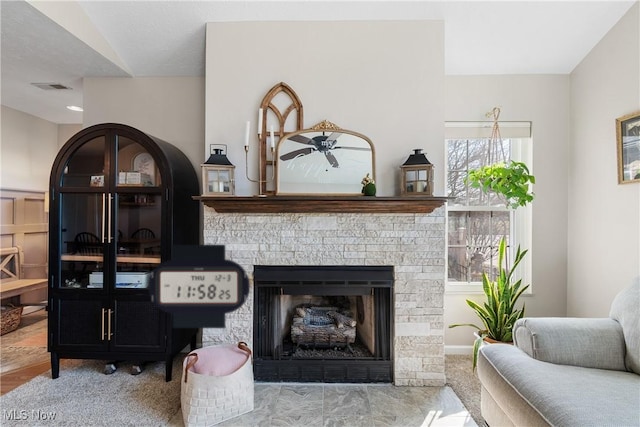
11:58
